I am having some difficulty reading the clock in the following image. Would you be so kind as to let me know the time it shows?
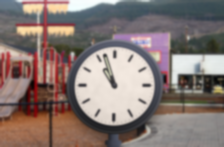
10:57
